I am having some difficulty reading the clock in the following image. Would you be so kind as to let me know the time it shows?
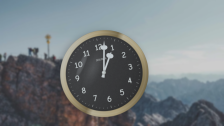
1:02
